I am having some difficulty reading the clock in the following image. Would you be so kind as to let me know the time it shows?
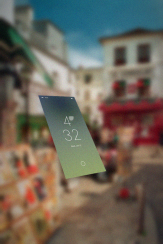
4:32
